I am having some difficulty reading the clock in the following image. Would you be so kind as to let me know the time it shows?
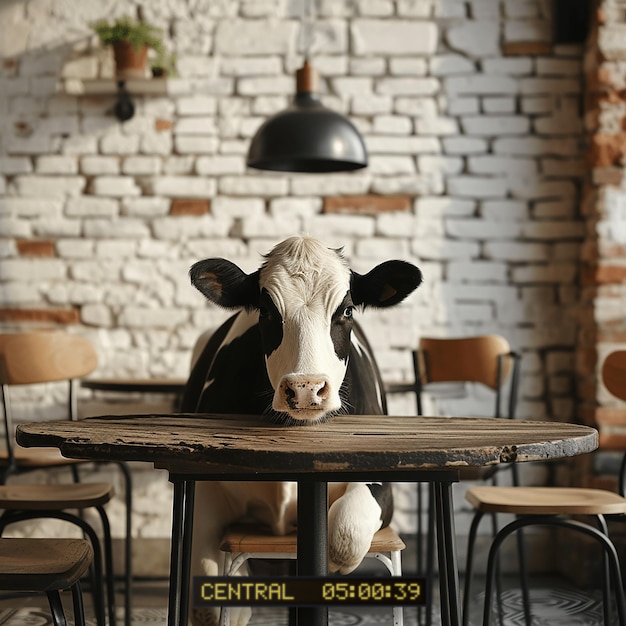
5:00:39
